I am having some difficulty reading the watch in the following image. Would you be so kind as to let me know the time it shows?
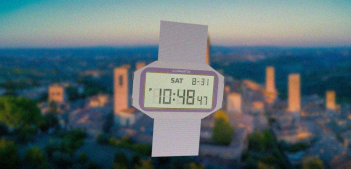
10:48:47
